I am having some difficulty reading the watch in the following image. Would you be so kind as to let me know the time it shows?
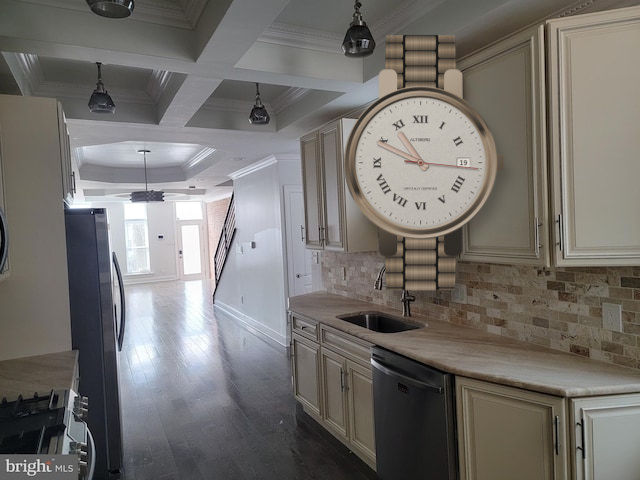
10:49:16
